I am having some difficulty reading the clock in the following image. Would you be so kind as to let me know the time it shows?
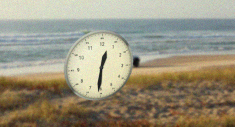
12:31
